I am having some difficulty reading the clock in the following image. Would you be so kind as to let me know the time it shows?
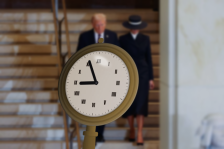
8:56
